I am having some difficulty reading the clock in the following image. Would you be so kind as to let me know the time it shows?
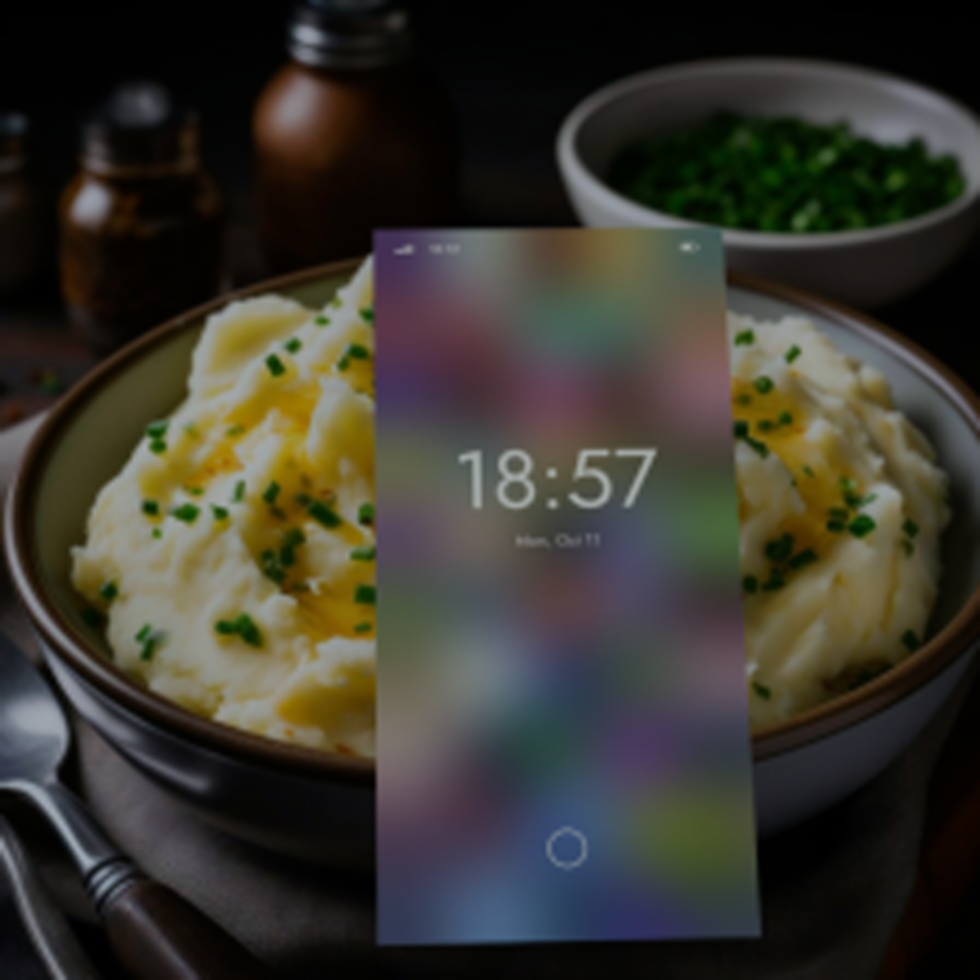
18:57
